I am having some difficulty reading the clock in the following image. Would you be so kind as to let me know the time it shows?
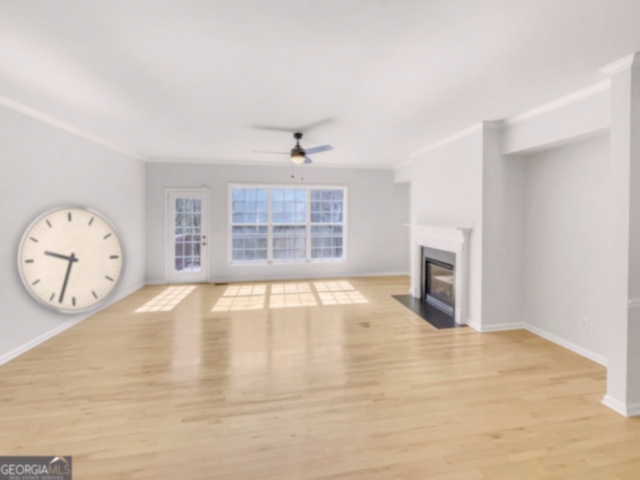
9:33
